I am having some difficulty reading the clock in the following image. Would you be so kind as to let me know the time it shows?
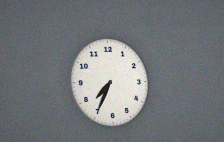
7:35
